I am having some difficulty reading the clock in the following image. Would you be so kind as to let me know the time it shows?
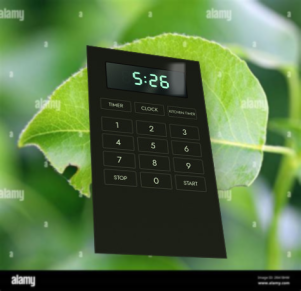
5:26
